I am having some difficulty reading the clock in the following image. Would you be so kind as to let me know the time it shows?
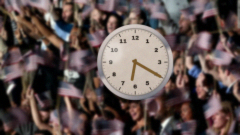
6:20
